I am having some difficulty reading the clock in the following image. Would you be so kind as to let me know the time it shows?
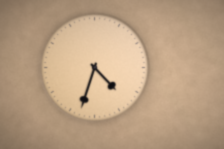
4:33
